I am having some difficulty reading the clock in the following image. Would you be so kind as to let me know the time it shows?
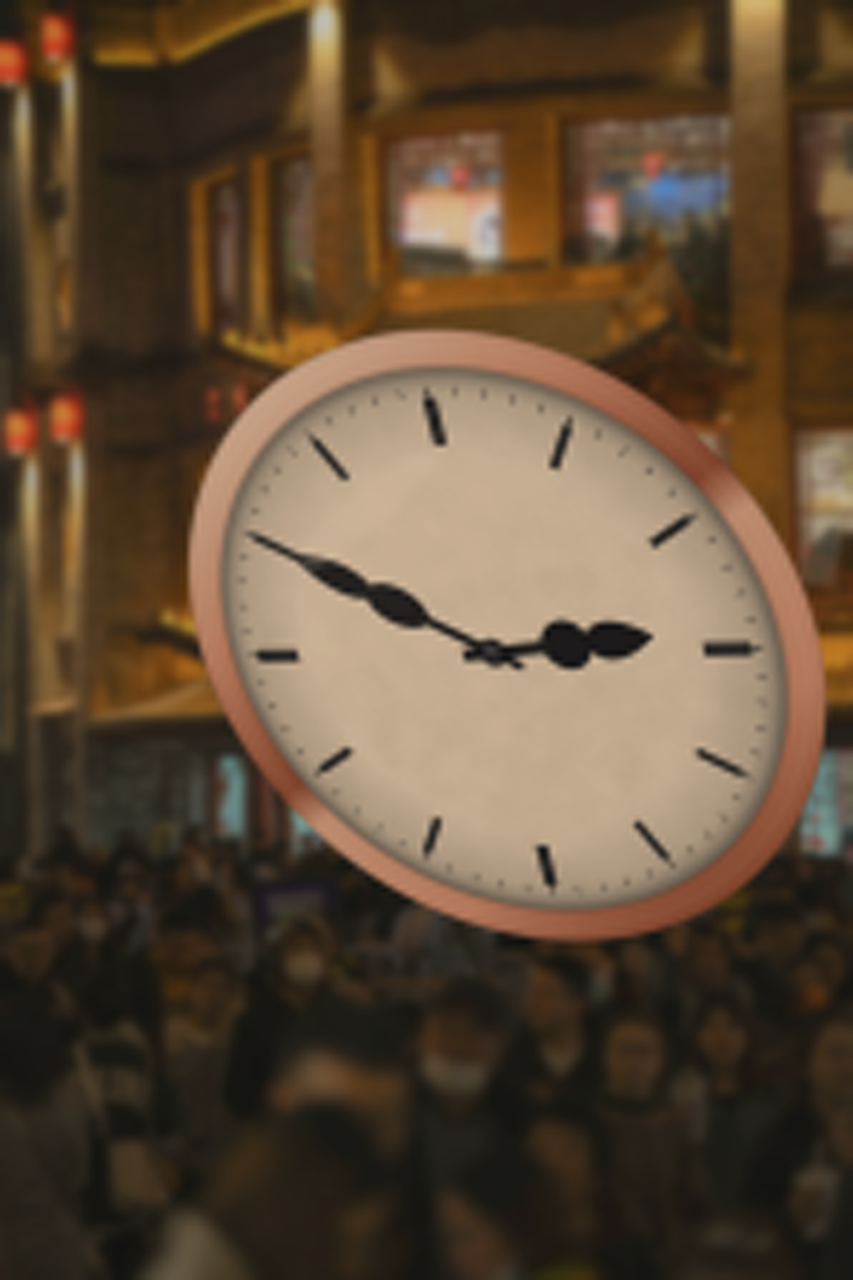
2:50
